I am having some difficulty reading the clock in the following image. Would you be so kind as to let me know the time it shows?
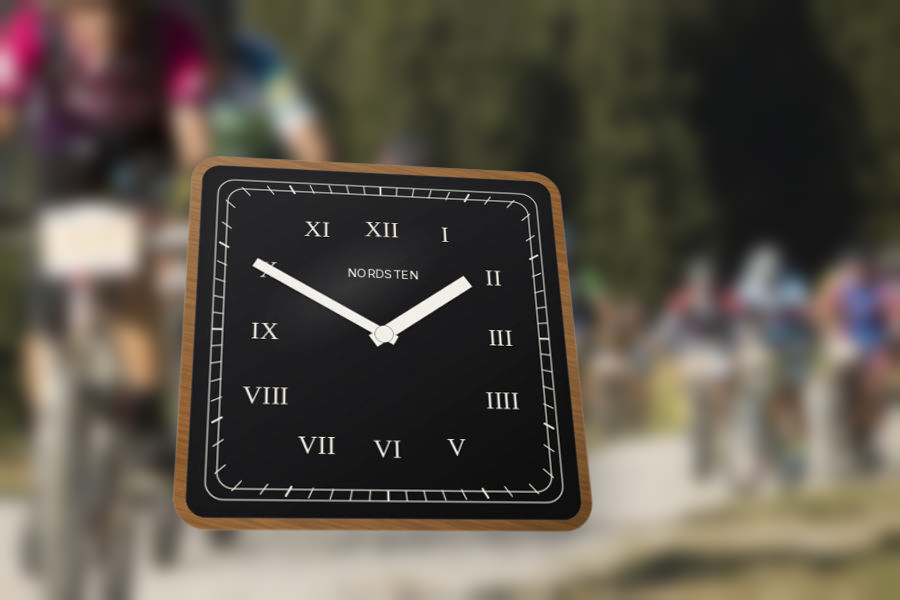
1:50
